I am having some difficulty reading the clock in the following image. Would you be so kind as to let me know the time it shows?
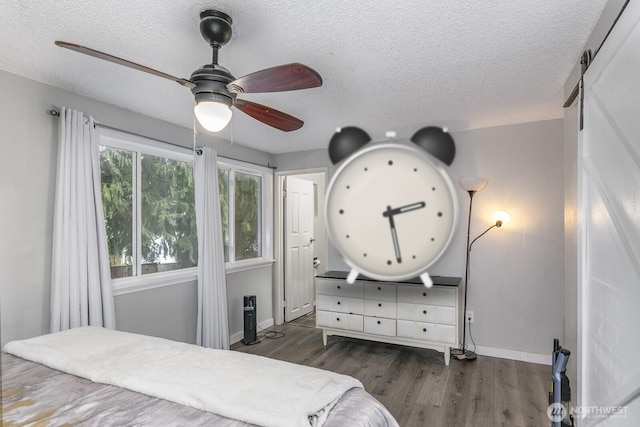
2:28
